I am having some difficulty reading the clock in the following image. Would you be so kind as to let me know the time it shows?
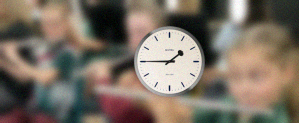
1:45
